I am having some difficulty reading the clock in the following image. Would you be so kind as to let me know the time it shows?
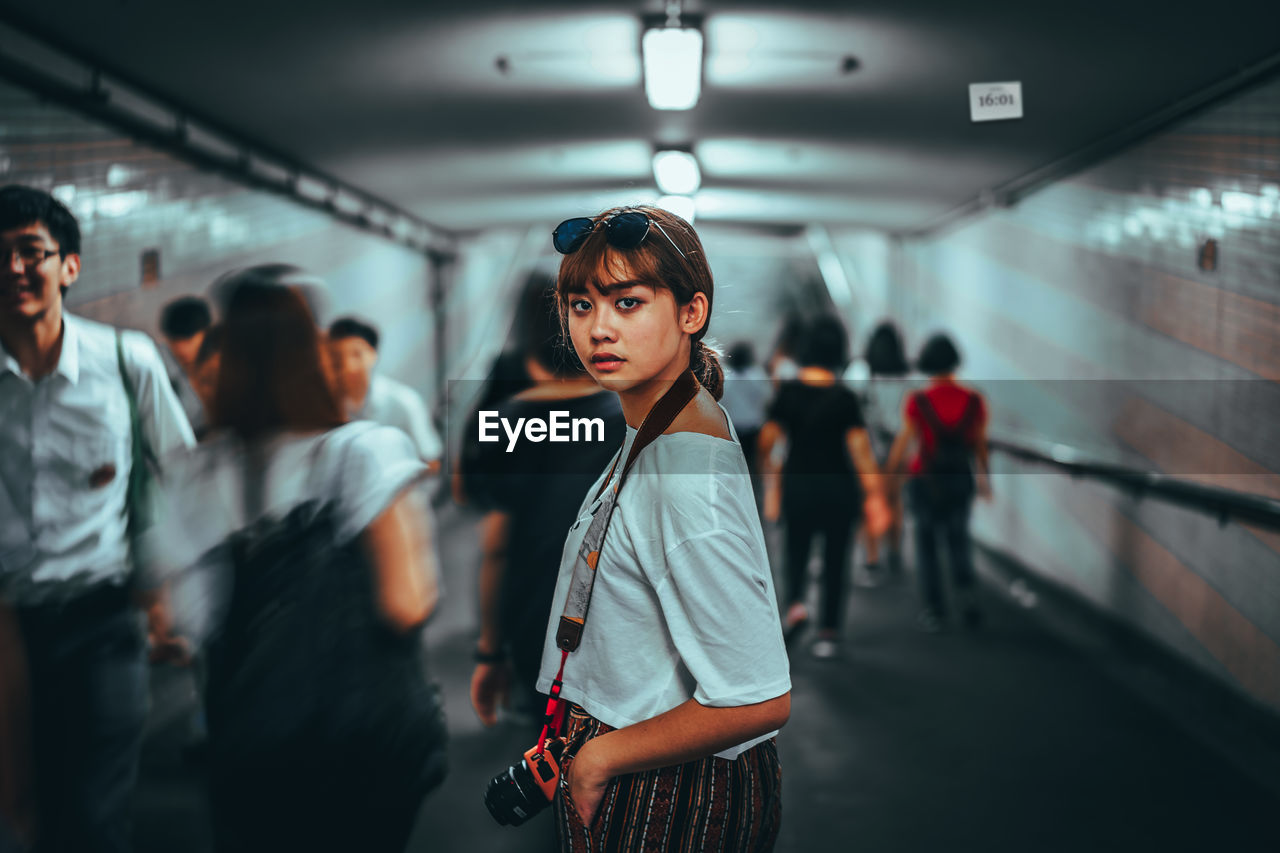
16:01
